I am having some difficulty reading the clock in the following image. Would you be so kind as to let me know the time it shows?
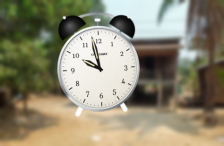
9:58
